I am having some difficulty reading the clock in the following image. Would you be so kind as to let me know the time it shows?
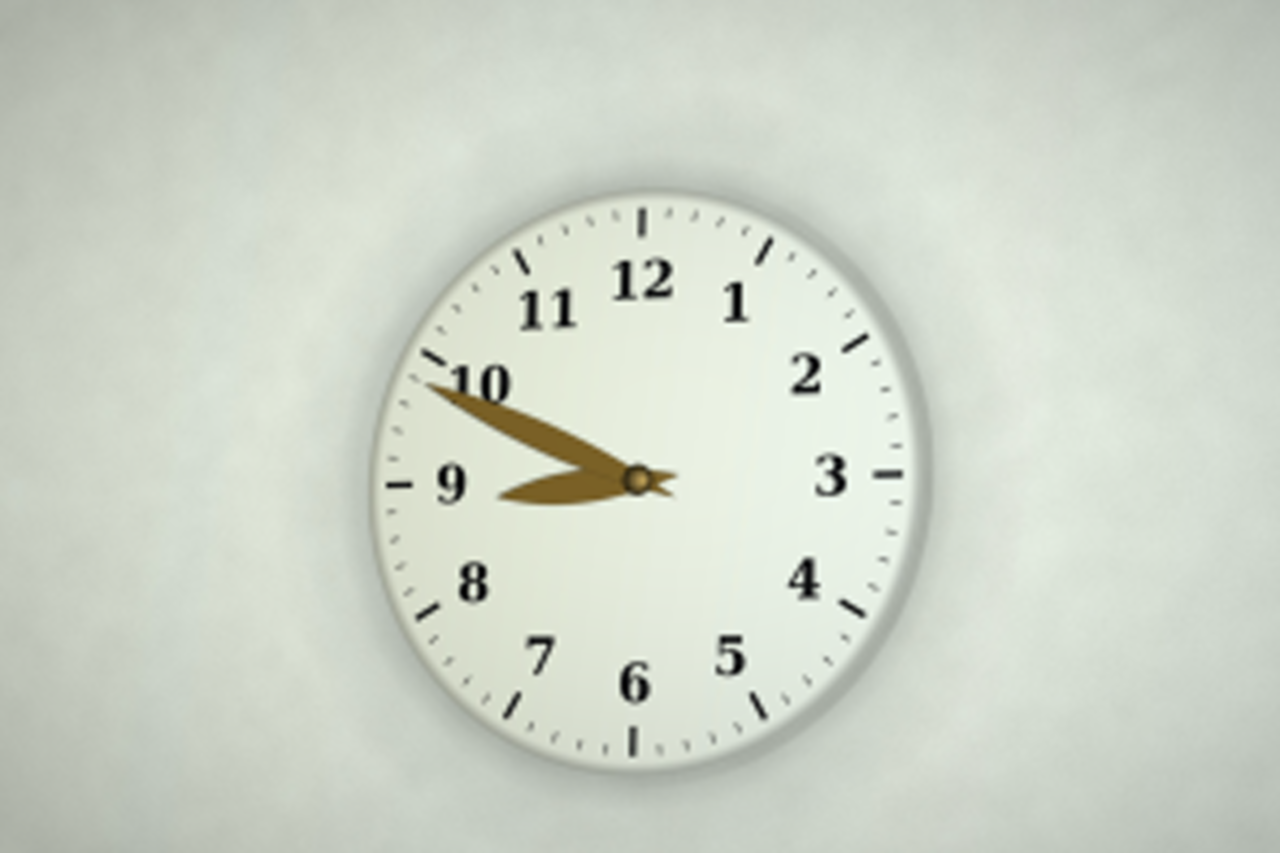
8:49
